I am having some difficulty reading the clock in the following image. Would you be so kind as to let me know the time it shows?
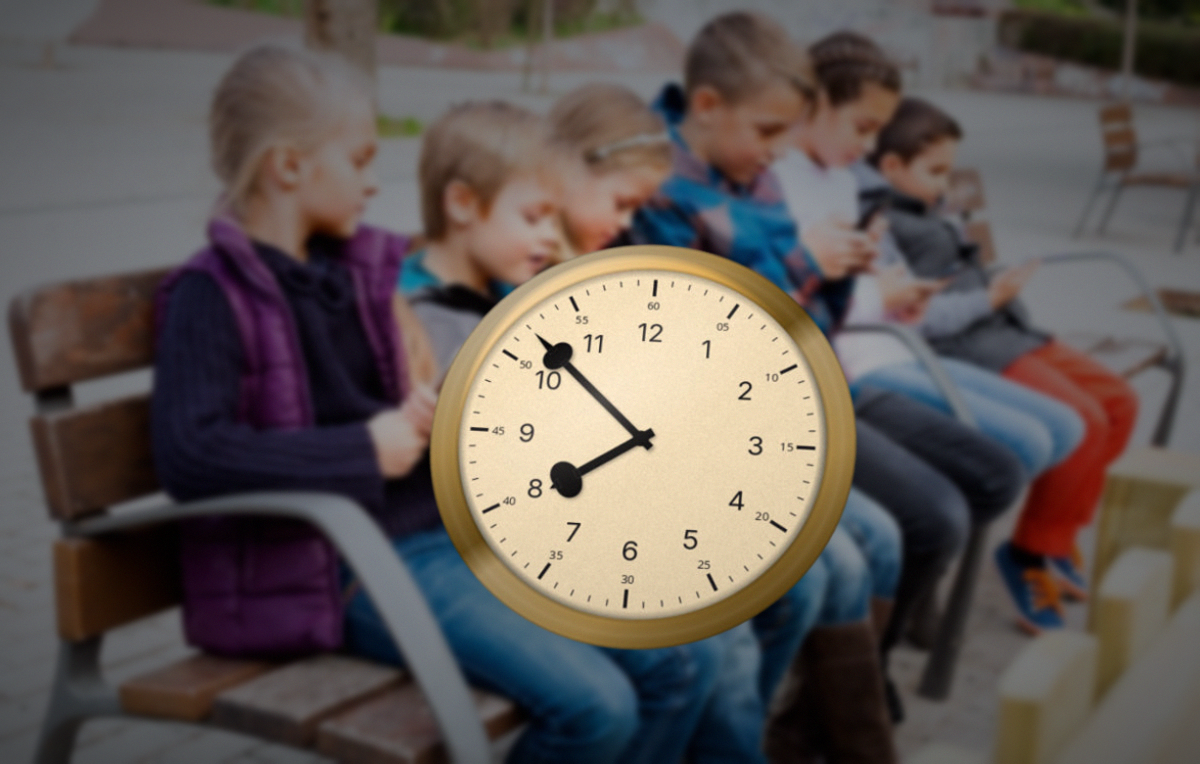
7:52
